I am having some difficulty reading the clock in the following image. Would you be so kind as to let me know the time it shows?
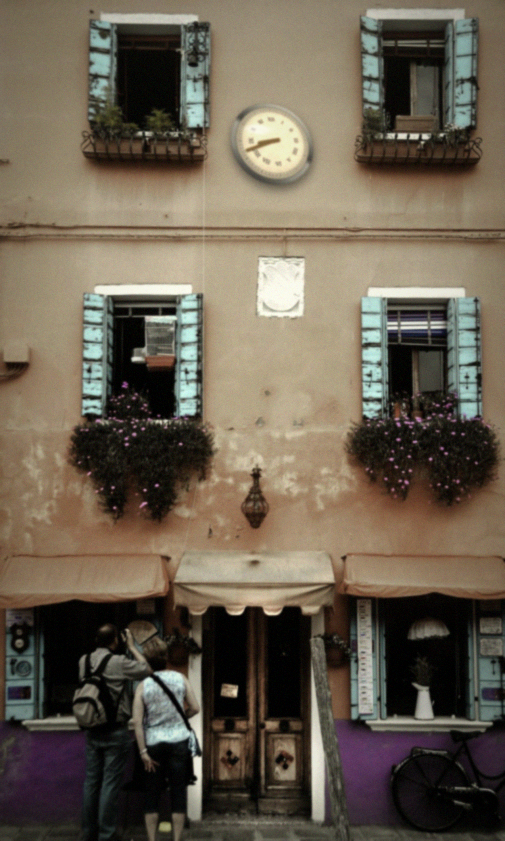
8:42
